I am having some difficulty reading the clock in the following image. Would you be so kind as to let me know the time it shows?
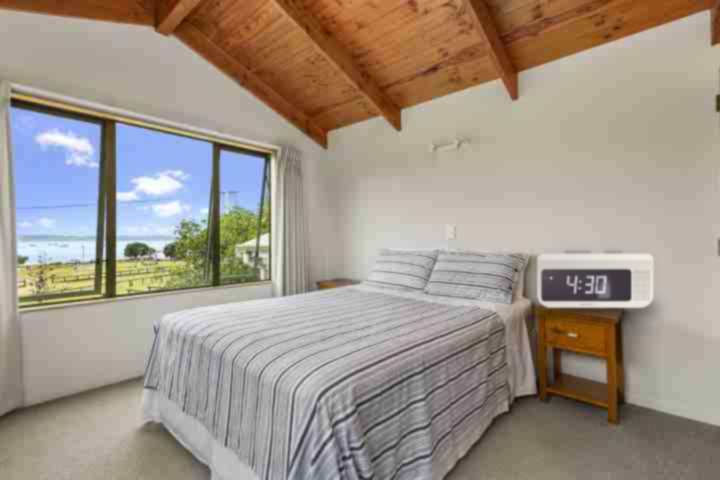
4:30
